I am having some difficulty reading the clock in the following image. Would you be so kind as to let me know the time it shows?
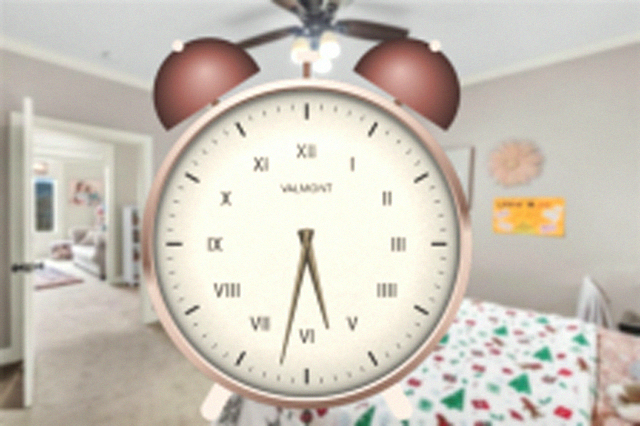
5:32
